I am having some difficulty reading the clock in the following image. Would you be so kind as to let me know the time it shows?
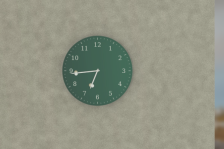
6:44
